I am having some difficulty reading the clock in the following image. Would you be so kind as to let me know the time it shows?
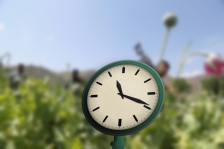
11:19
